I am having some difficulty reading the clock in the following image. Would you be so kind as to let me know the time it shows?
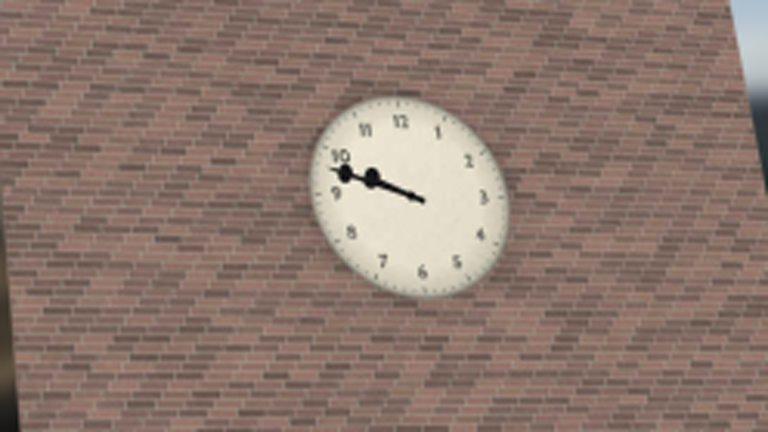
9:48
